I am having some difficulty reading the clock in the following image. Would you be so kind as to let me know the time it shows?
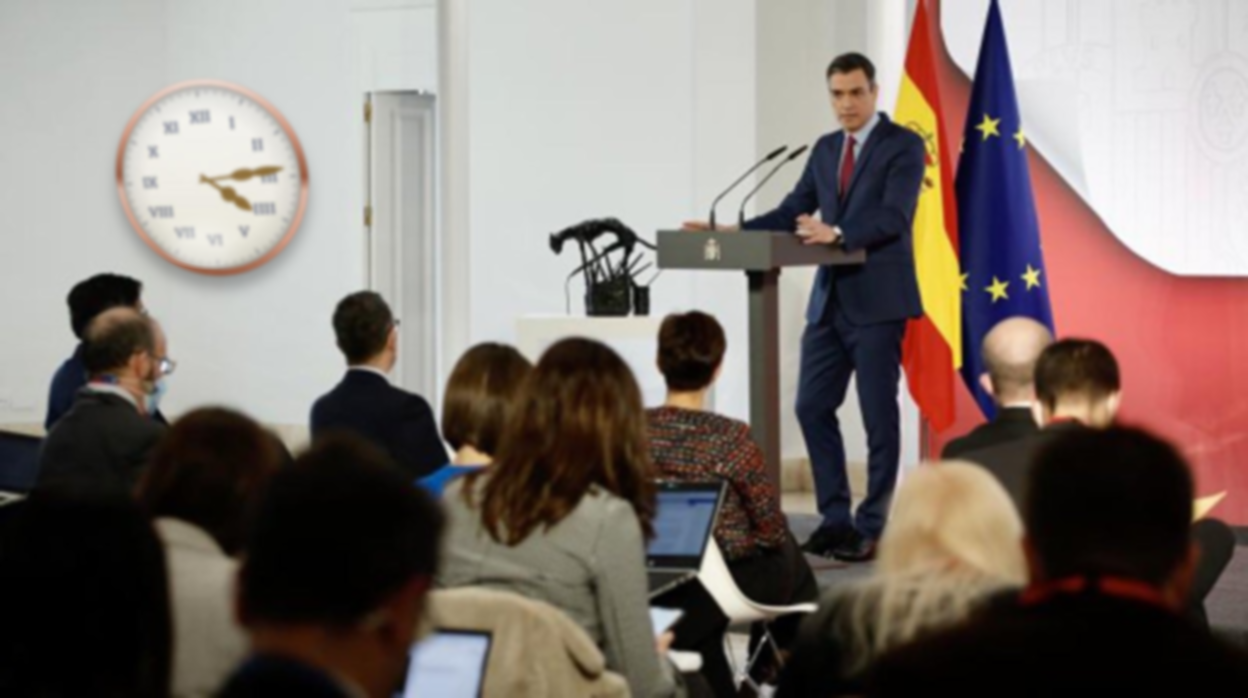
4:14
